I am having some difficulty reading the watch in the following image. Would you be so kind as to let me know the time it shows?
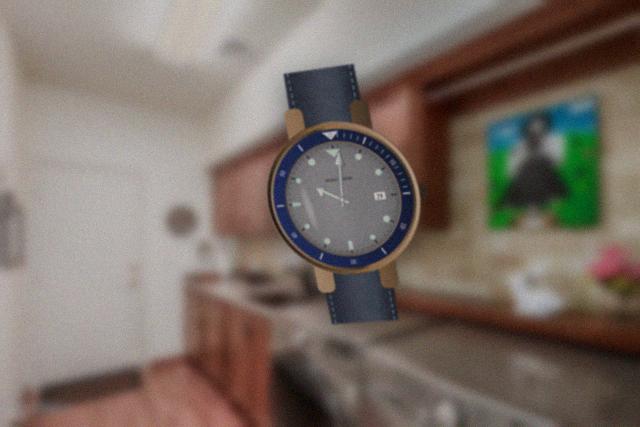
10:01
